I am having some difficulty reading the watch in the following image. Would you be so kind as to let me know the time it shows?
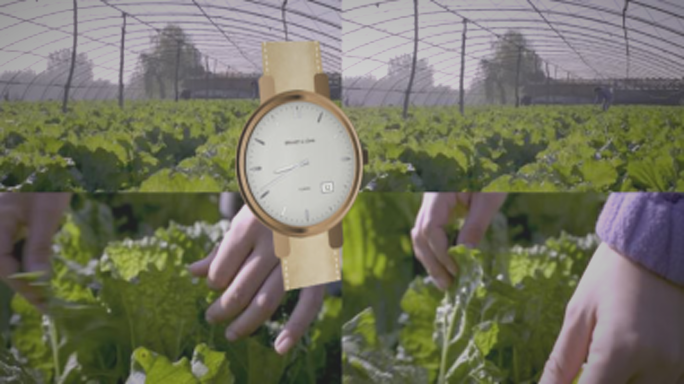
8:41
